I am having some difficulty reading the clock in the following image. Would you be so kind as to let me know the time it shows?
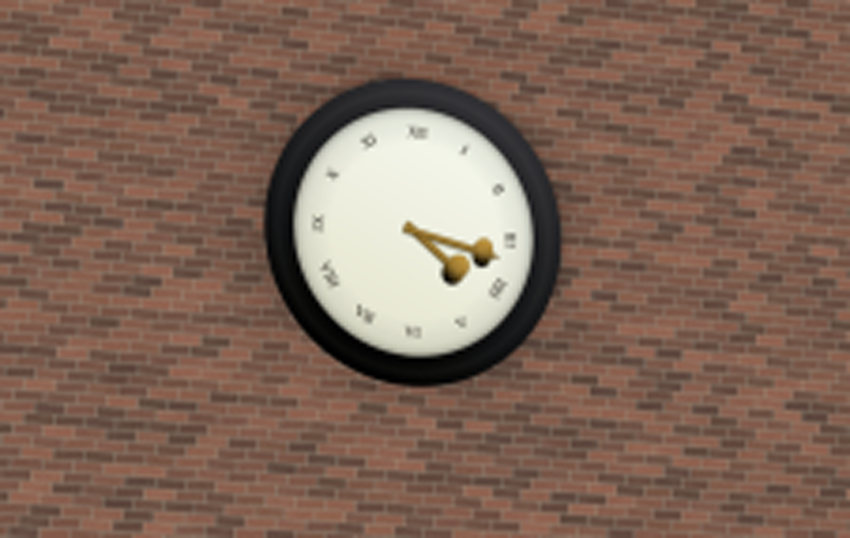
4:17
